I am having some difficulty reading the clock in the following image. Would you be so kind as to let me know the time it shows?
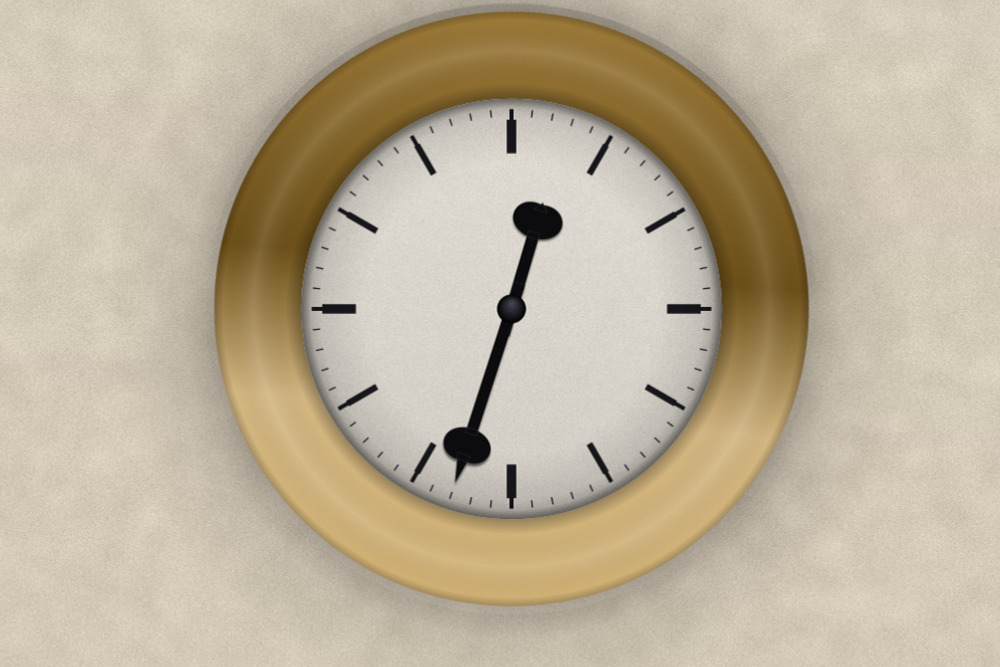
12:33
